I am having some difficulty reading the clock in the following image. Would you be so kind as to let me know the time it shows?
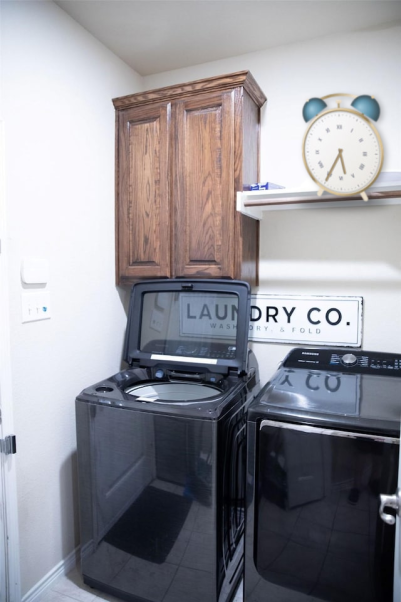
5:35
